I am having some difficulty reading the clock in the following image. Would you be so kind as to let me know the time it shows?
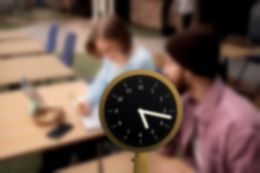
5:17
